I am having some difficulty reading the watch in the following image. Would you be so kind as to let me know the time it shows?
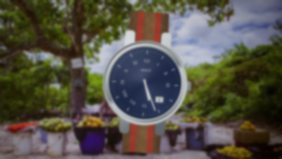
5:26
